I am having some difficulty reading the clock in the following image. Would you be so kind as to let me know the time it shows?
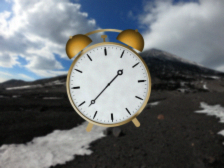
1:38
